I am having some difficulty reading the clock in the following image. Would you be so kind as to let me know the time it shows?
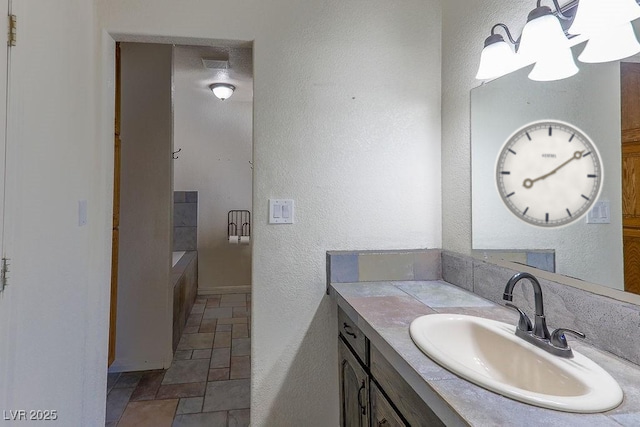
8:09
